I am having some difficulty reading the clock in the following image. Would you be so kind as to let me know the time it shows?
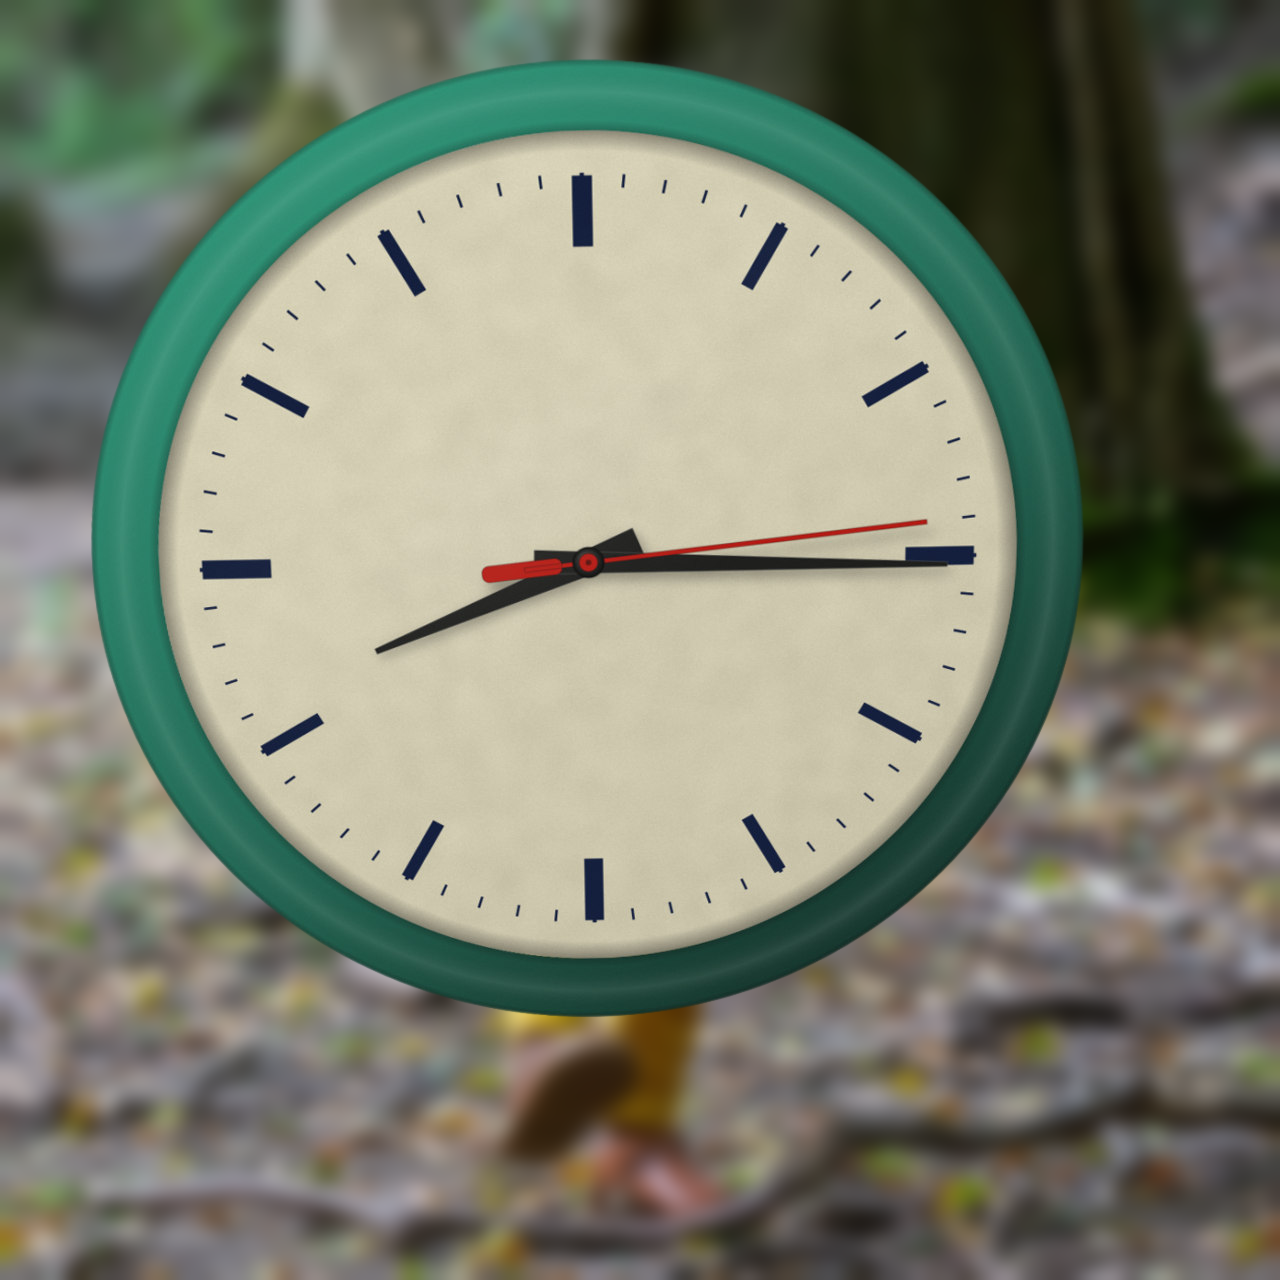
8:15:14
